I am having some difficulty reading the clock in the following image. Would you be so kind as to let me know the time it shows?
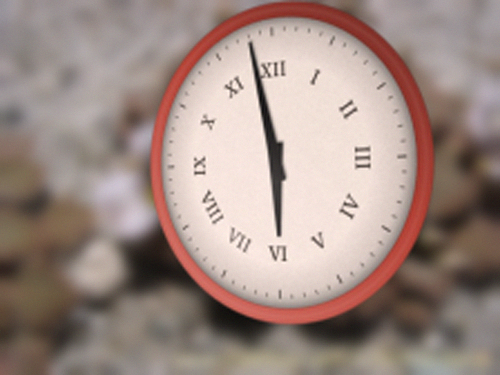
5:58
